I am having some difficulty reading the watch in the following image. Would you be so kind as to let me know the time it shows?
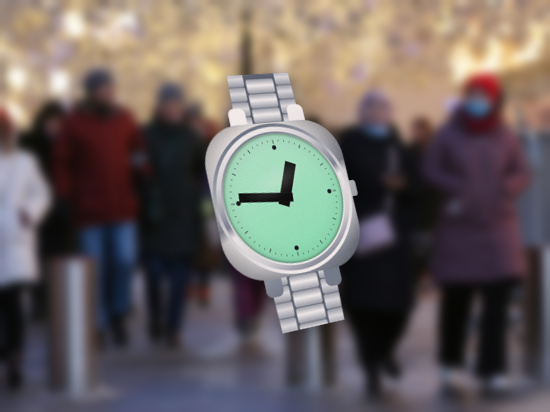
12:46
